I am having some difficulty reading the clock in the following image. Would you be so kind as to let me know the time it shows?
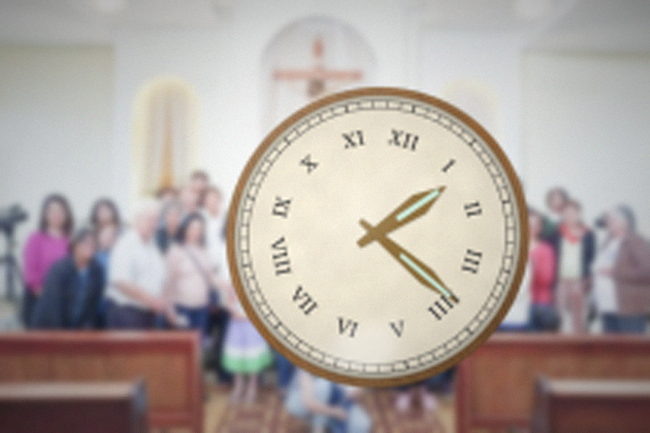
1:19
